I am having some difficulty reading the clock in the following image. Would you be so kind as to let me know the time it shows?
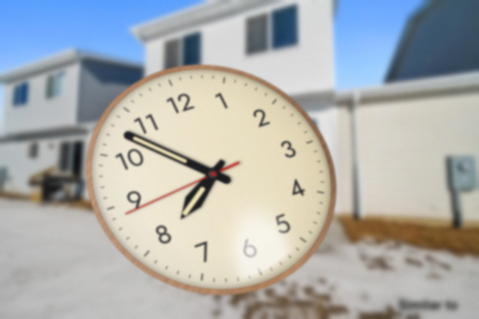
7:52:44
